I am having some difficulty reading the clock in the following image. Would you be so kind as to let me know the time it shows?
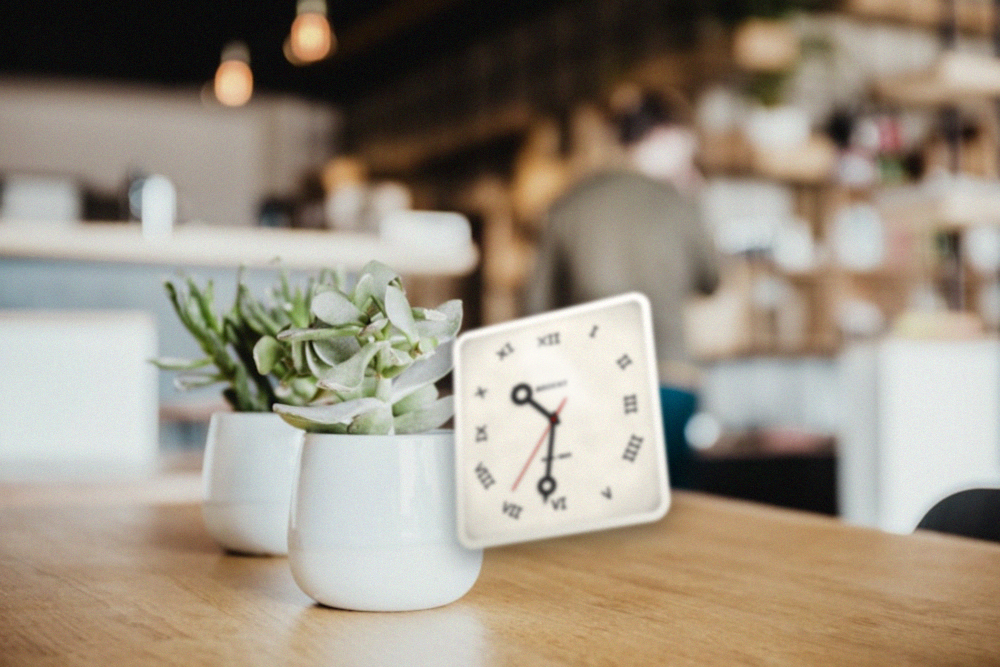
10:31:36
